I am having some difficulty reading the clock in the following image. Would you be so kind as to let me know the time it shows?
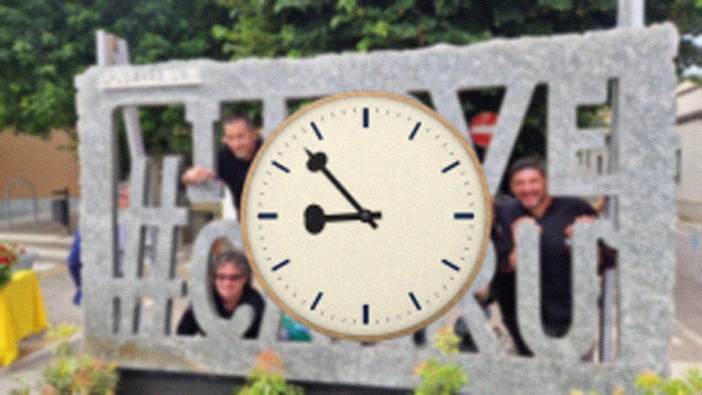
8:53
